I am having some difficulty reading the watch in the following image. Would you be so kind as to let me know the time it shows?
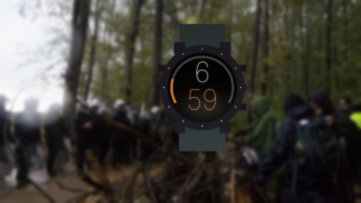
6:59
